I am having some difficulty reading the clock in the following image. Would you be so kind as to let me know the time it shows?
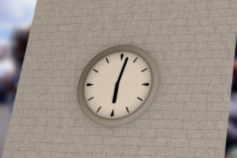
6:02
